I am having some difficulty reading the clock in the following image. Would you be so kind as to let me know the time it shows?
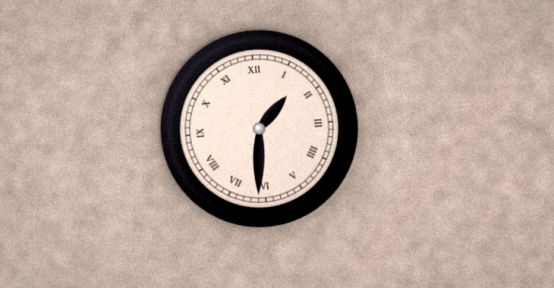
1:31
